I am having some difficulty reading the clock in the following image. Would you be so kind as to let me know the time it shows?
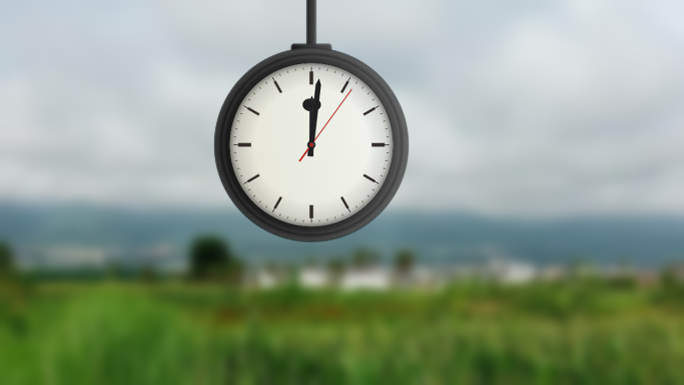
12:01:06
